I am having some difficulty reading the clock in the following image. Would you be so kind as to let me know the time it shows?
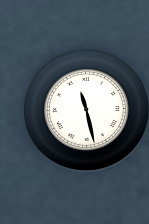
11:28
